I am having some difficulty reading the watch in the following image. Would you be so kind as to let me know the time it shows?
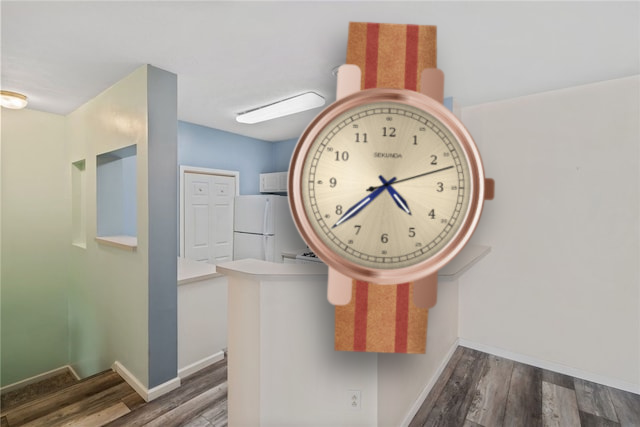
4:38:12
